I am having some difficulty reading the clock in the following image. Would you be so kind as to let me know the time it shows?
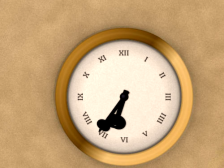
6:36
